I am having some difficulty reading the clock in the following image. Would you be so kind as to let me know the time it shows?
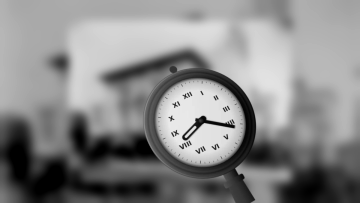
8:21
